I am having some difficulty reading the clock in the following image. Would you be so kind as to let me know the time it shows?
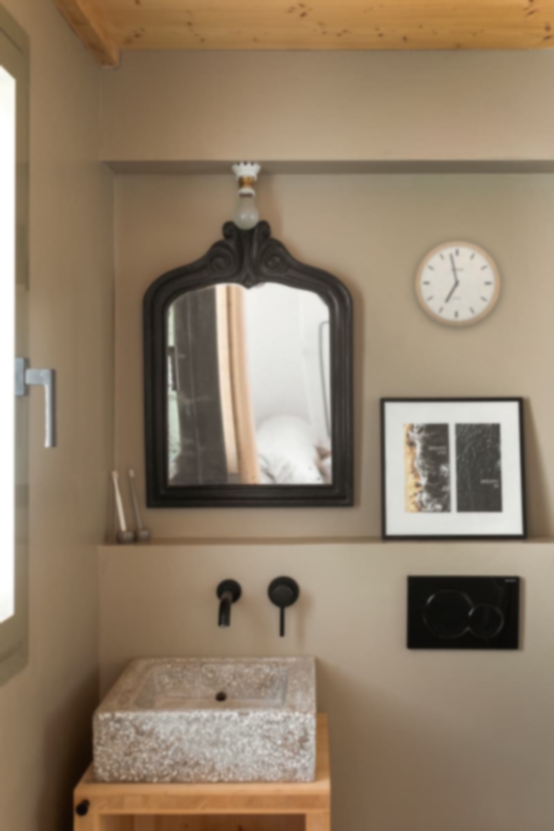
6:58
